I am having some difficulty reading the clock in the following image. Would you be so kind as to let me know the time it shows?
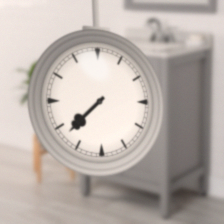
7:38
